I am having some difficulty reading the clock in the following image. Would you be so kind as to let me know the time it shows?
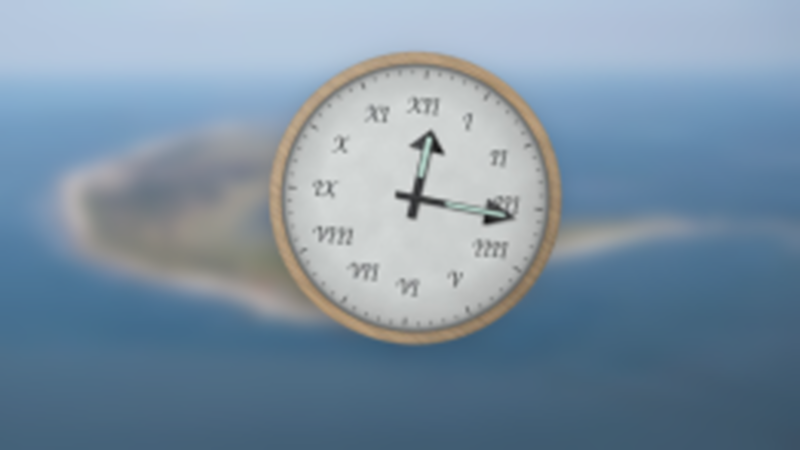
12:16
